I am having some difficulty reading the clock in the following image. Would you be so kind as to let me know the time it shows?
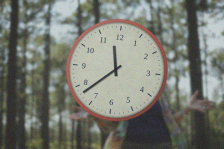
11:38
